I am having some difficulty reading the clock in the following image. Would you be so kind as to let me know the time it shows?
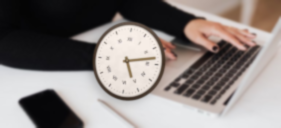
5:13
